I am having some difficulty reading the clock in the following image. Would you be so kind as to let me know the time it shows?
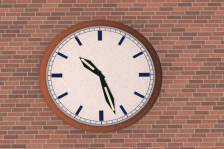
10:27
